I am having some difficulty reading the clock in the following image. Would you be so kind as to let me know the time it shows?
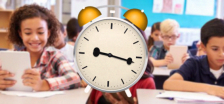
9:17
